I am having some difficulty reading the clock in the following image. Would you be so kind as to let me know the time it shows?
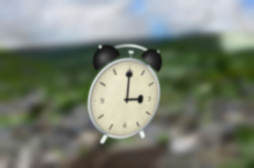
3:00
